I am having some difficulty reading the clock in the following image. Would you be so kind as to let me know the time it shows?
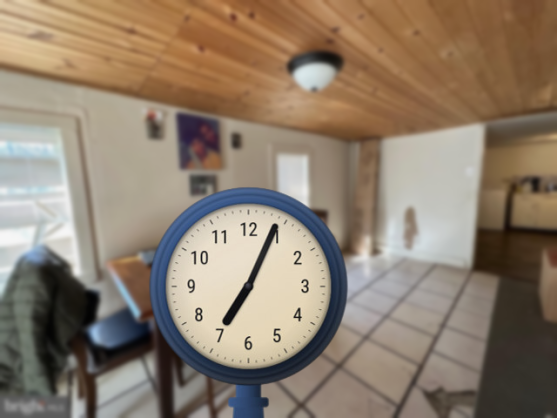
7:04
